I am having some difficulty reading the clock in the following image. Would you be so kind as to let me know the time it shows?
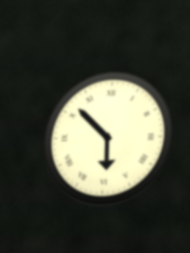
5:52
